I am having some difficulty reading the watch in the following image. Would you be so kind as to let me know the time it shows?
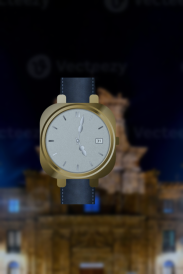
5:02
